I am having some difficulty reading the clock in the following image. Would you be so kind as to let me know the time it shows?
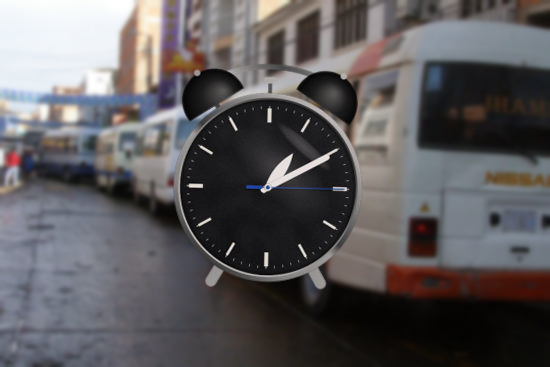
1:10:15
